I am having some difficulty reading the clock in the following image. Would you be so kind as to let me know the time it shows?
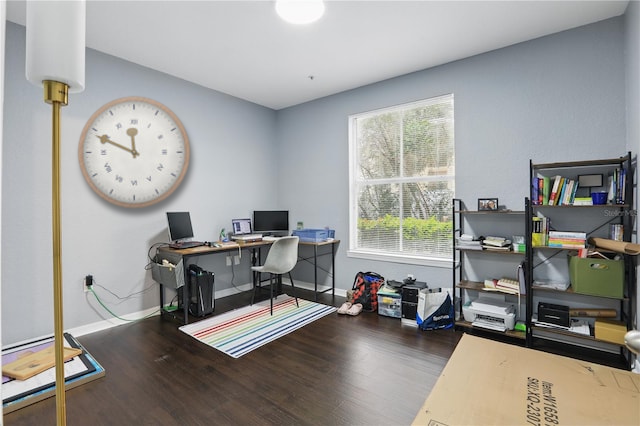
11:49
